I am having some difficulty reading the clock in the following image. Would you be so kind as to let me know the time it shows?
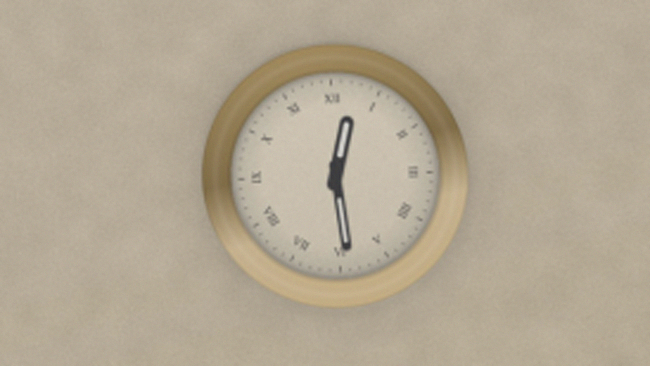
12:29
